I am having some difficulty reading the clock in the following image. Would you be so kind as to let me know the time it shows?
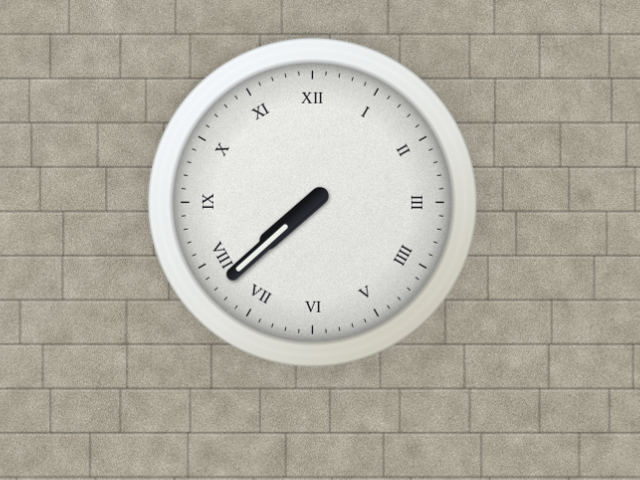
7:38
